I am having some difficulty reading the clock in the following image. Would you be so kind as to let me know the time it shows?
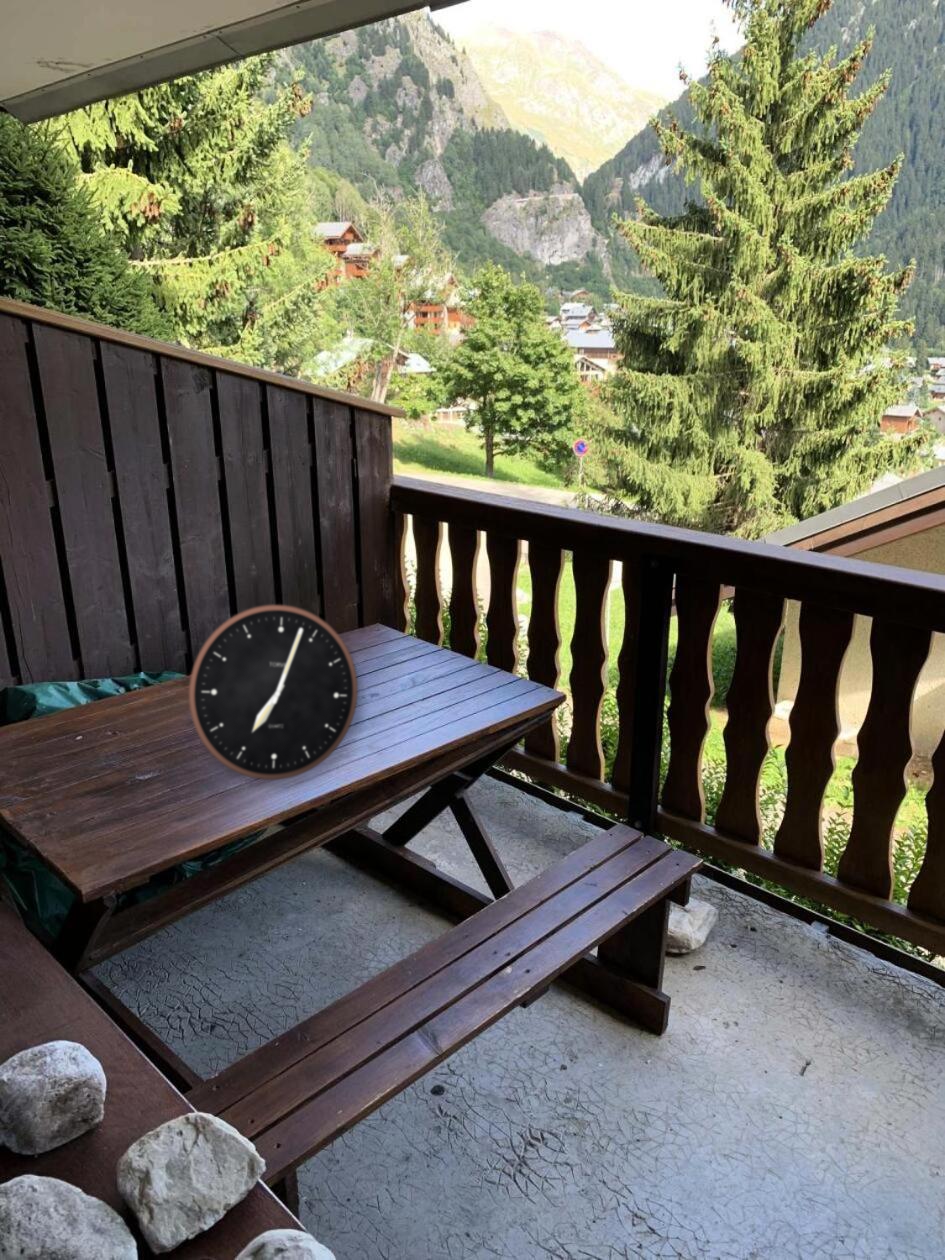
7:03
